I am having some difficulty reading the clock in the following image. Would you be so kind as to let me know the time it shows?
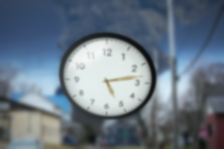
5:13
